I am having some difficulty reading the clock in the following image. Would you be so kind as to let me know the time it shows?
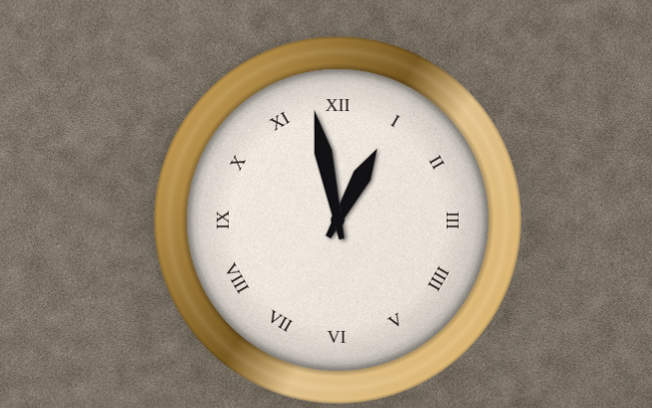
12:58
